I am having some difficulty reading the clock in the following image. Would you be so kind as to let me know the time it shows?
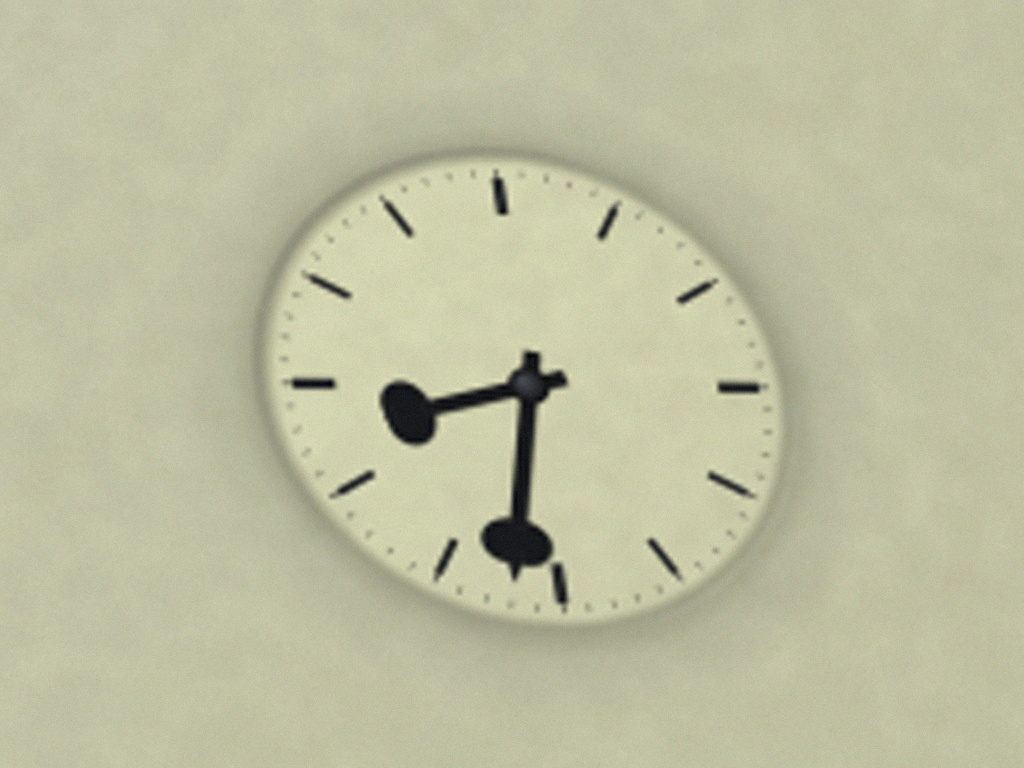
8:32
